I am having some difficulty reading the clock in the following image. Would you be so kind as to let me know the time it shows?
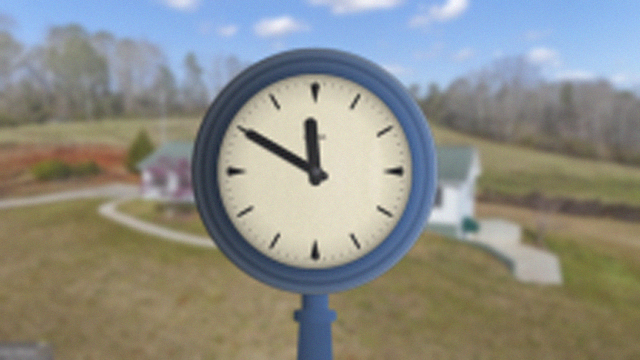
11:50
